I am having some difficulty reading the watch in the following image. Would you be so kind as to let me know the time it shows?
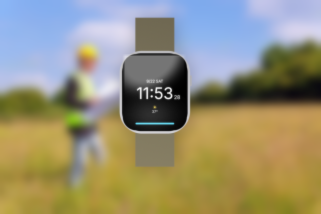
11:53
